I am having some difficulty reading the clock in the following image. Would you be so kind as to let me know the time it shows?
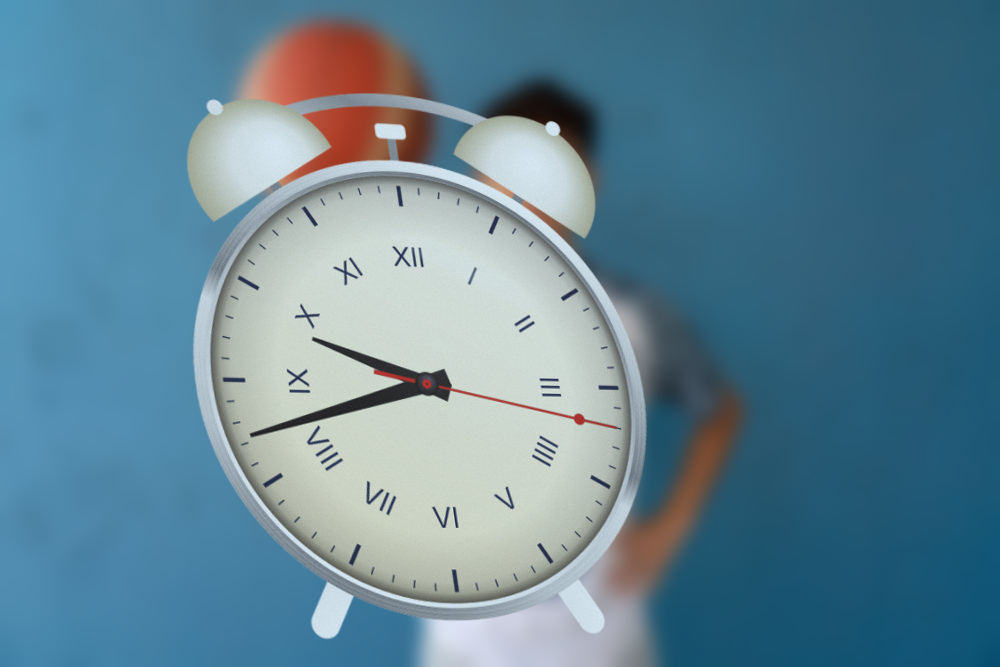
9:42:17
